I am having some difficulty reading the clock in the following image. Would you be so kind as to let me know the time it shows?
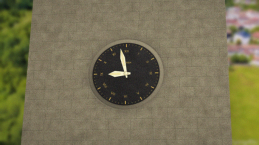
8:58
